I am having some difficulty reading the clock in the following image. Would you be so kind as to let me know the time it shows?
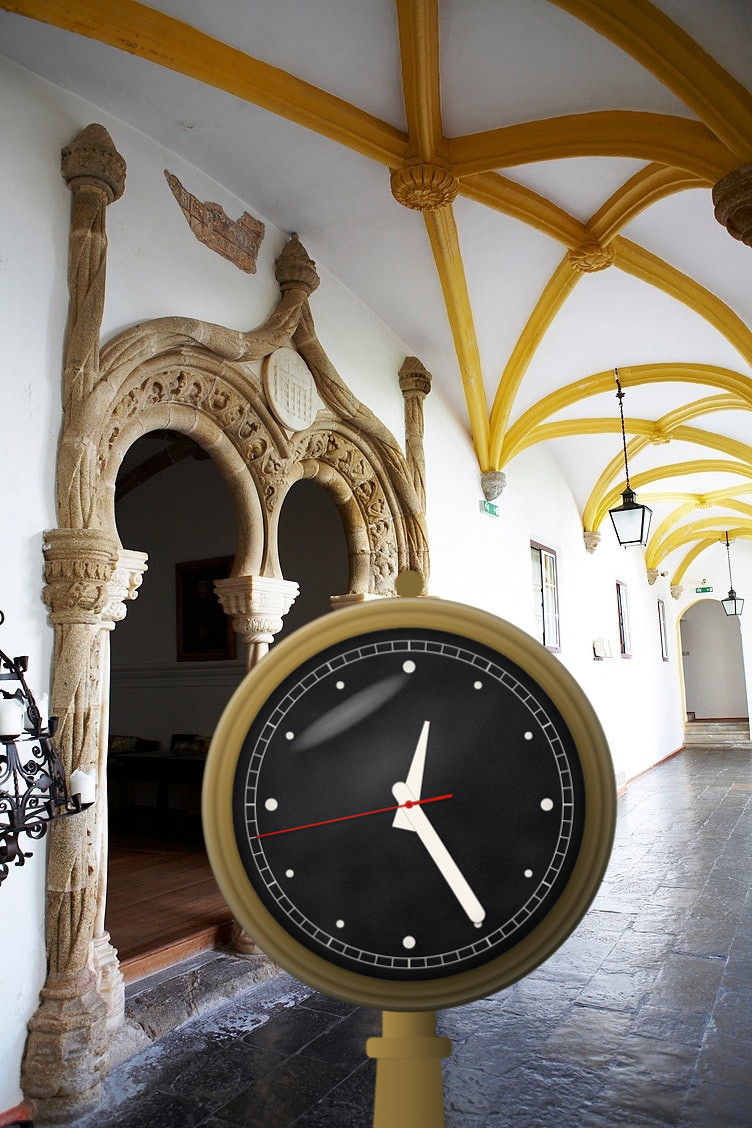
12:24:43
